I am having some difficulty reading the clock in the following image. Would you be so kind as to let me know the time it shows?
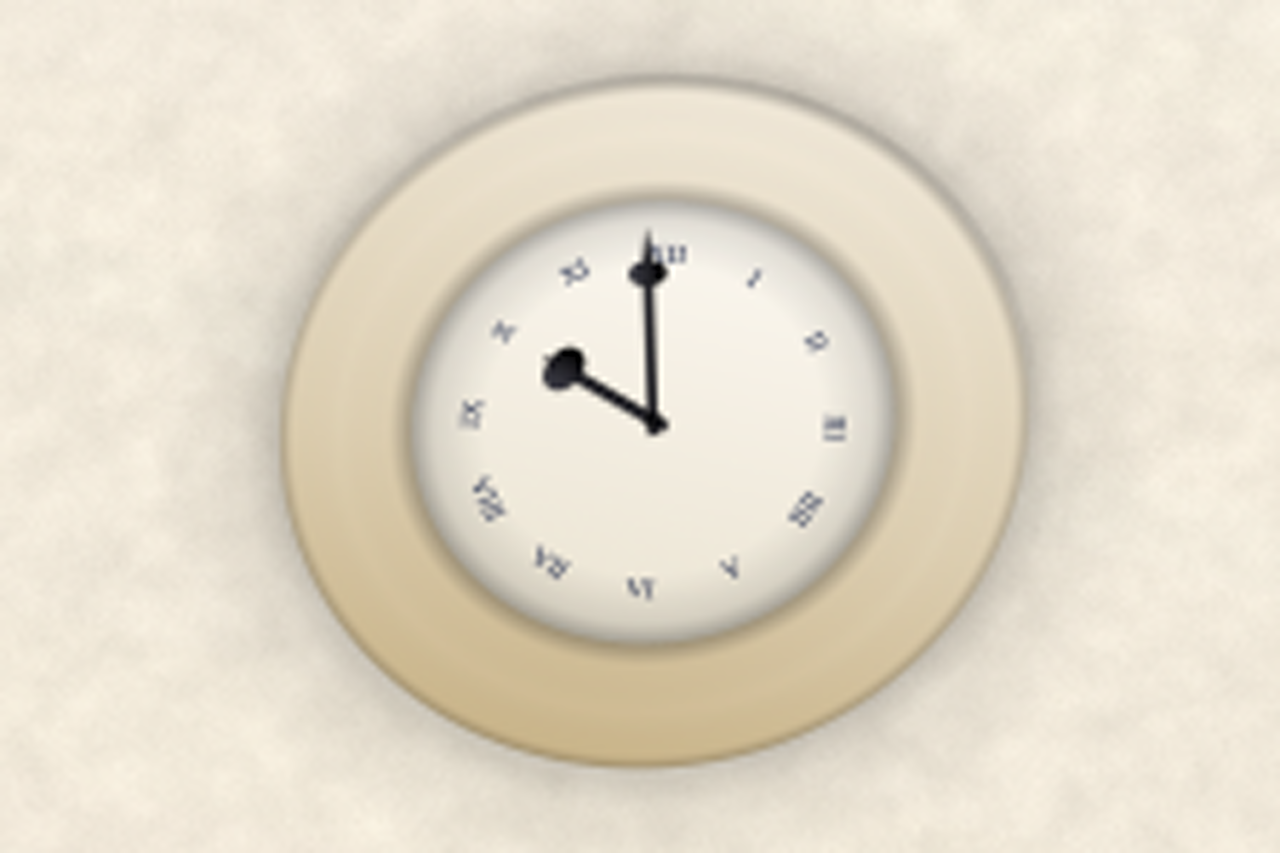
9:59
